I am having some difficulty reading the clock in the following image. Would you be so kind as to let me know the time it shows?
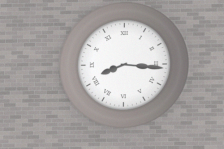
8:16
